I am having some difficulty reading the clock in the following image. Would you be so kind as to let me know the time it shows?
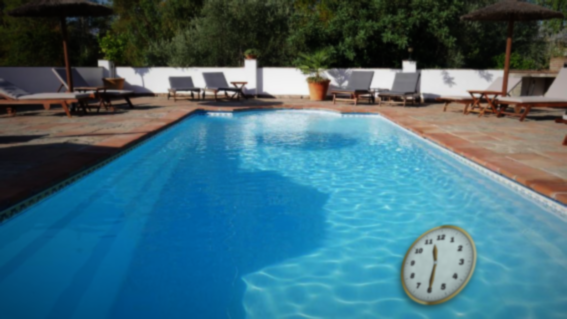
11:30
